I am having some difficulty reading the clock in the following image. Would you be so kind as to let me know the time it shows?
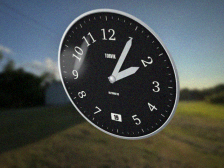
2:05
